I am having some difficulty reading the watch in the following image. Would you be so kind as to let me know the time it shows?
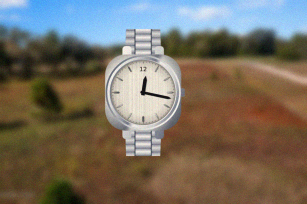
12:17
